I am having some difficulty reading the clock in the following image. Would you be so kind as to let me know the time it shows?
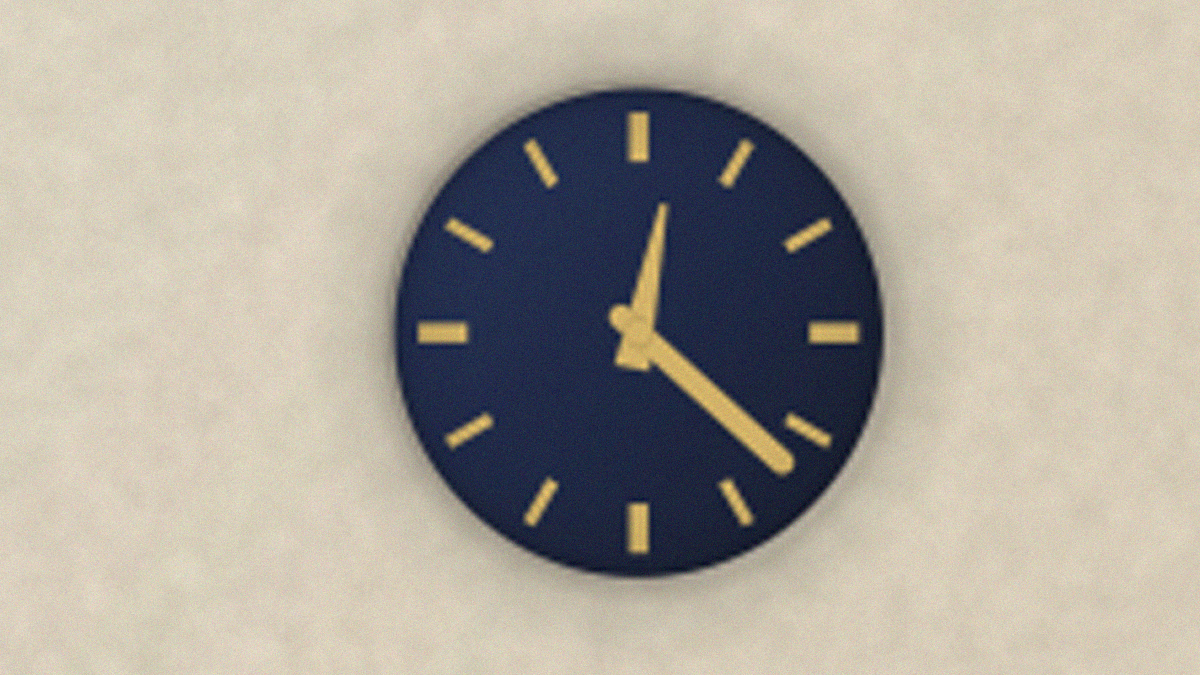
12:22
